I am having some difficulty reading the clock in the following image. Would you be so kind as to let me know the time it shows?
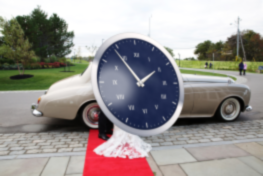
1:54
